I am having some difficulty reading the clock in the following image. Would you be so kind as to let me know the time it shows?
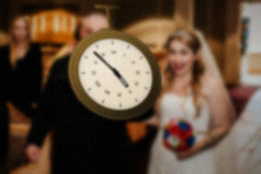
4:53
